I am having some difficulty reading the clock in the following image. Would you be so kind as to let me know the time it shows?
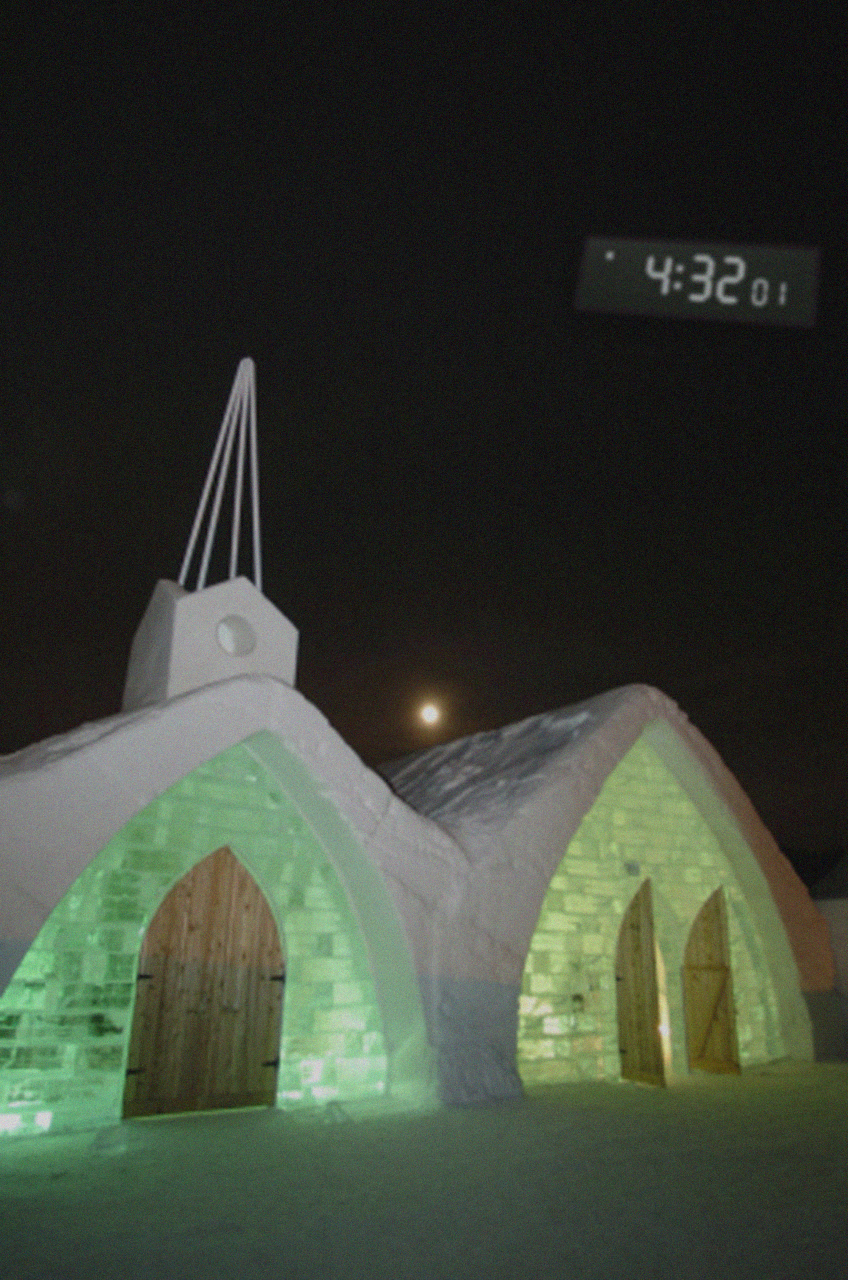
4:32:01
